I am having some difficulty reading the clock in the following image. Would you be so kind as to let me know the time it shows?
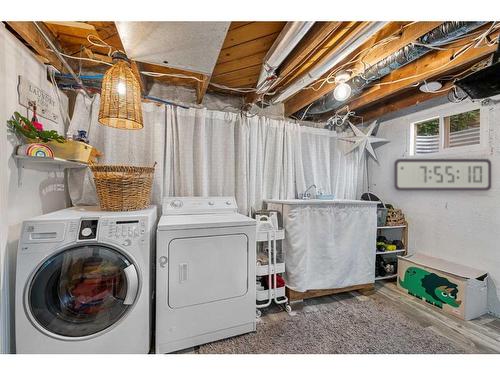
7:55:10
